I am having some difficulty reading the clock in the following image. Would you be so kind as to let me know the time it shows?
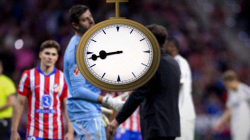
8:43
